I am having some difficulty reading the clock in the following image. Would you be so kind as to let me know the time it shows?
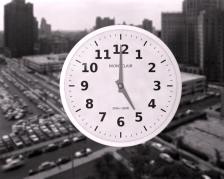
5:00
